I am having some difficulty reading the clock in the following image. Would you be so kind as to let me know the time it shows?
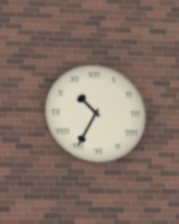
10:35
